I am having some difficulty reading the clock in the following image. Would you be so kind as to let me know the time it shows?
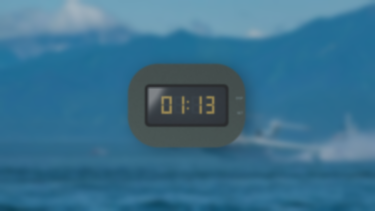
1:13
